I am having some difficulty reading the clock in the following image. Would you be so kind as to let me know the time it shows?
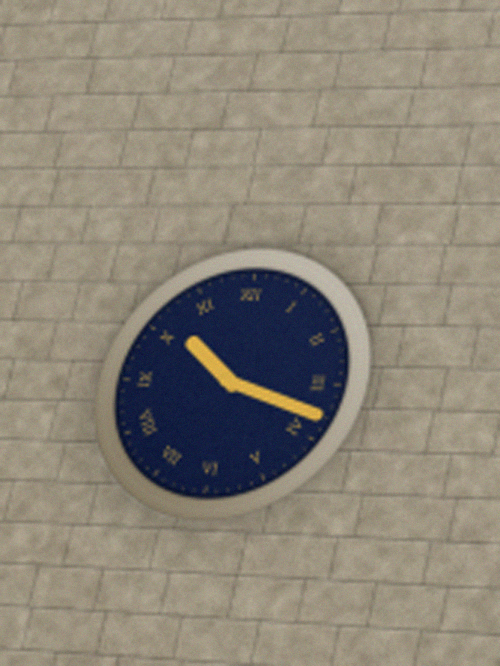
10:18
